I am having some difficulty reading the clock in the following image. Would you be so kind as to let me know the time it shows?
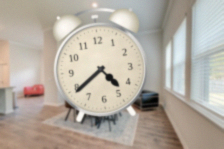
4:39
